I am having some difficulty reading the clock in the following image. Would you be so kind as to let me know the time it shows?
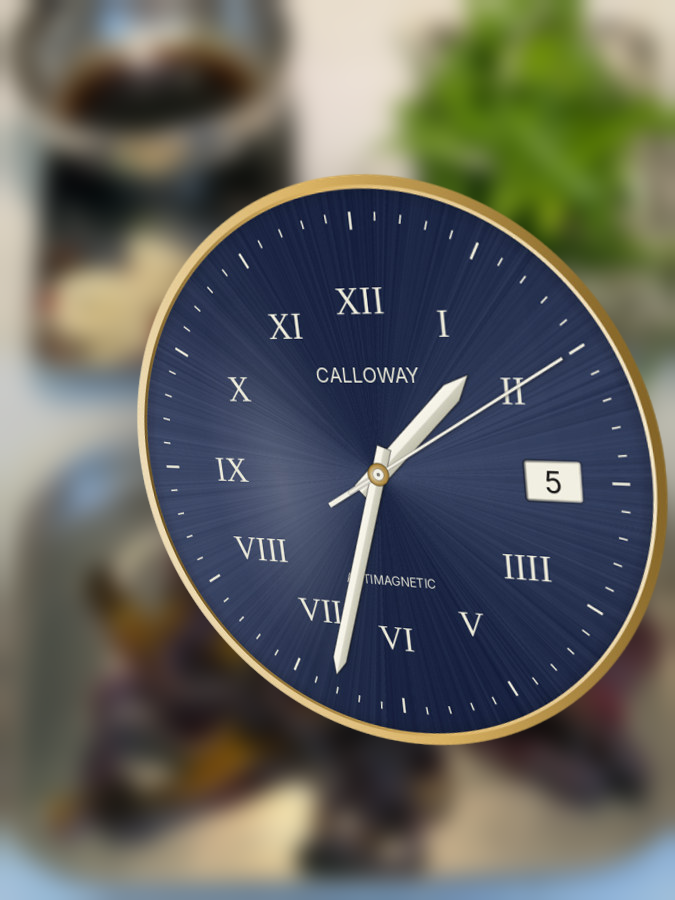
1:33:10
